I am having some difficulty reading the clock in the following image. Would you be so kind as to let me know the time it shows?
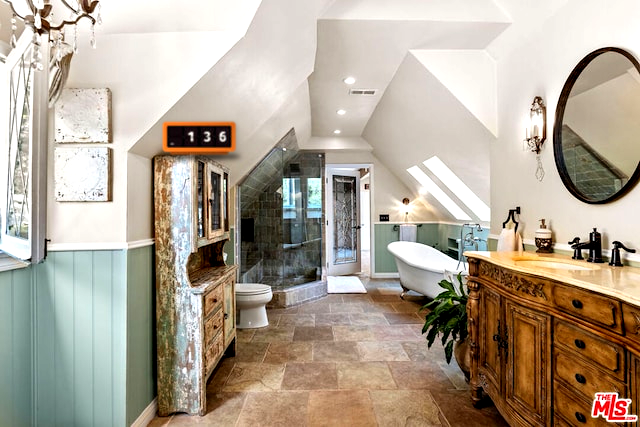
1:36
